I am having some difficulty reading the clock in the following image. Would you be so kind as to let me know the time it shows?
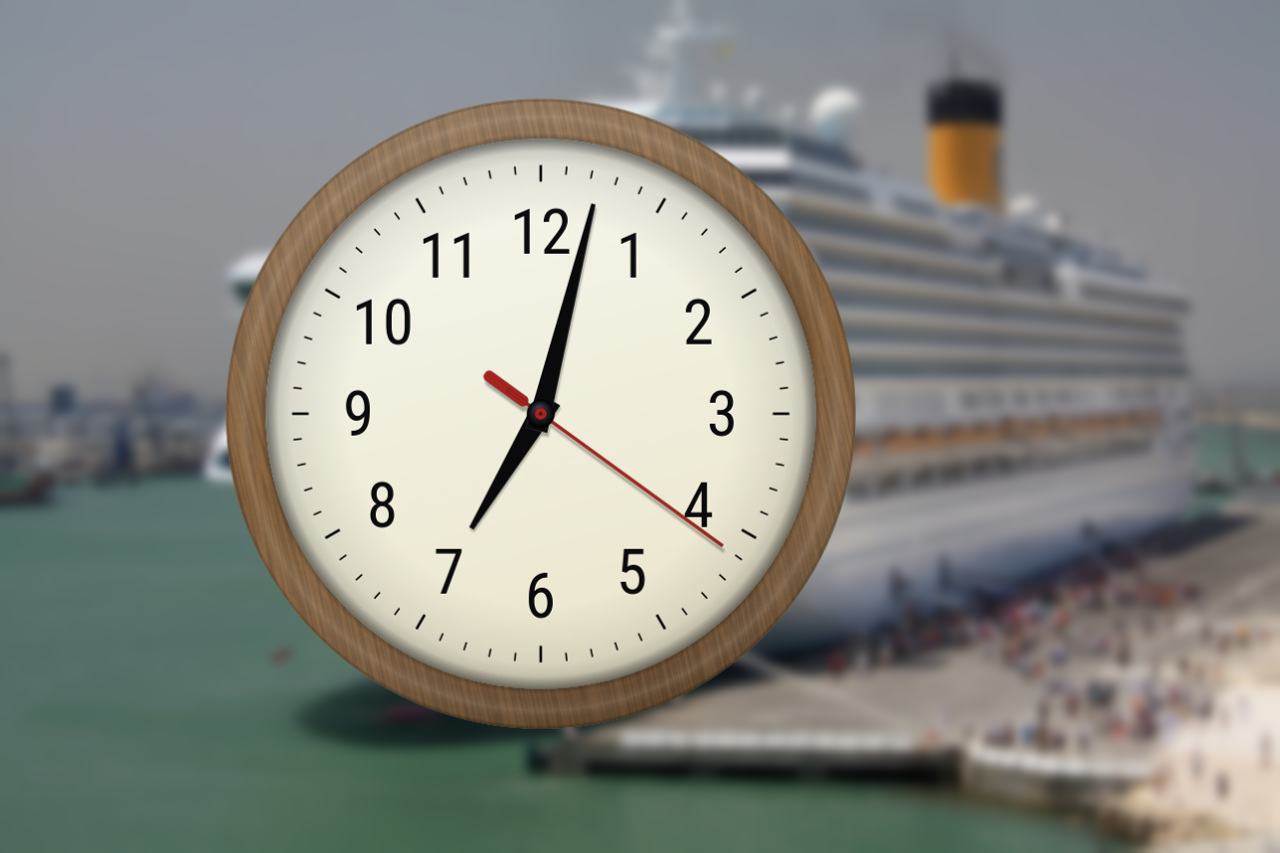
7:02:21
